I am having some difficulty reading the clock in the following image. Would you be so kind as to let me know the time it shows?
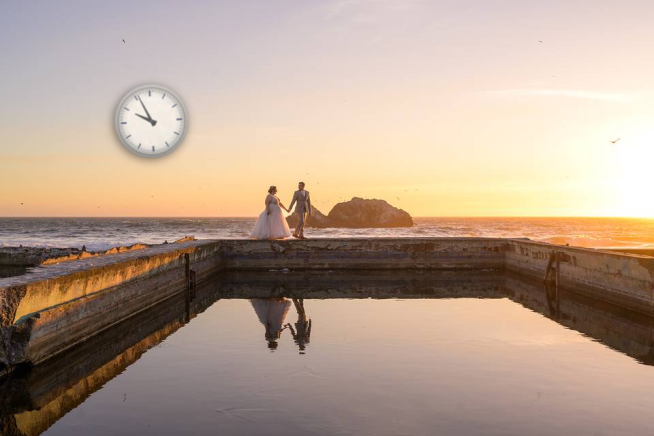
9:56
